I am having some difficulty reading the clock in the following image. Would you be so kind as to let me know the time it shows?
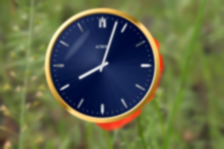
8:03
